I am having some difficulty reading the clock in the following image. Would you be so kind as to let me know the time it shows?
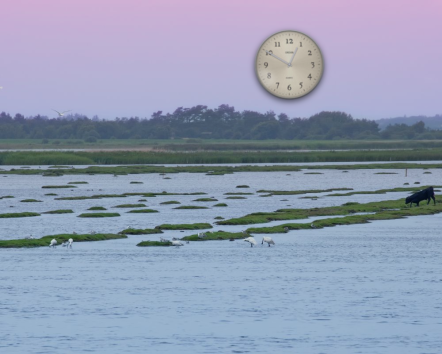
12:50
